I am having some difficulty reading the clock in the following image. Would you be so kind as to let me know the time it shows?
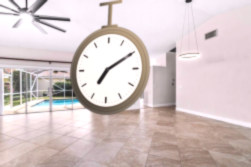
7:10
